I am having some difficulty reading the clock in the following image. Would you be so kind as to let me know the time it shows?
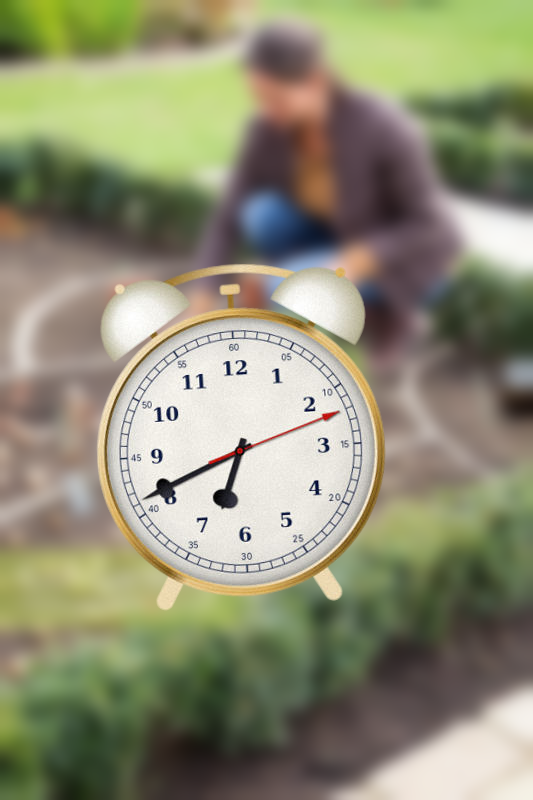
6:41:12
